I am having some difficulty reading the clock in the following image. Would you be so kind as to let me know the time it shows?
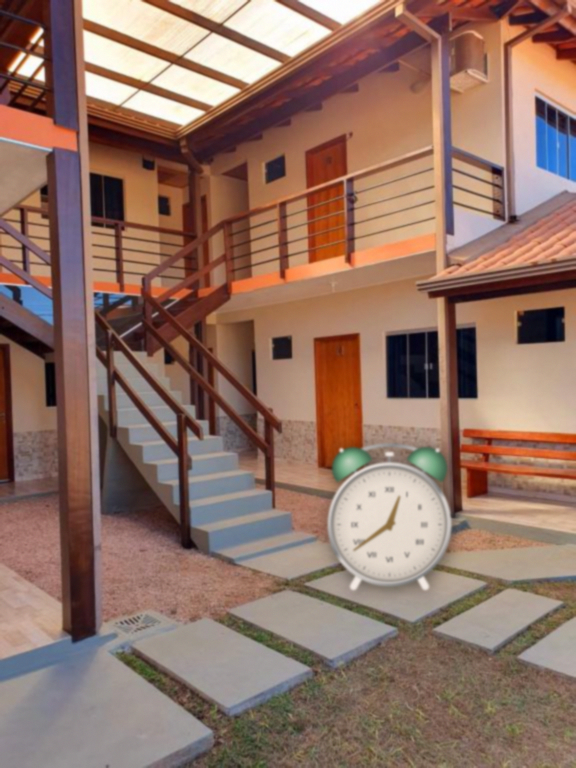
12:39
